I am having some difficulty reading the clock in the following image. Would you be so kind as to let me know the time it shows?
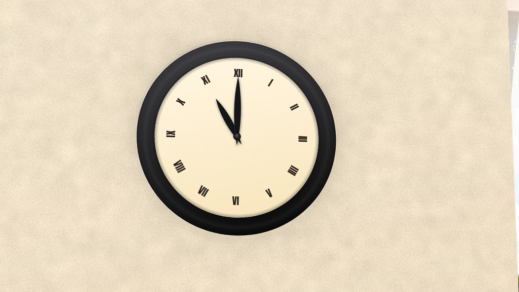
11:00
